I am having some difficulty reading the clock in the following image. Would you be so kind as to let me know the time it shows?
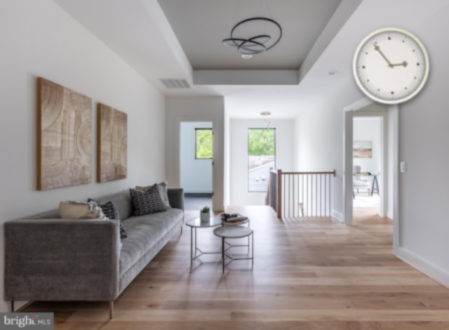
2:54
